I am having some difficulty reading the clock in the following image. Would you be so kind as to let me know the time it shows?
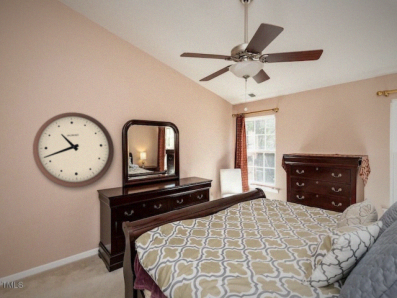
10:42
